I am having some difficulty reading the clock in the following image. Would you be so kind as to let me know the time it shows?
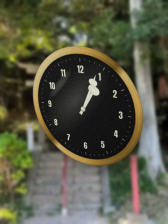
1:04
